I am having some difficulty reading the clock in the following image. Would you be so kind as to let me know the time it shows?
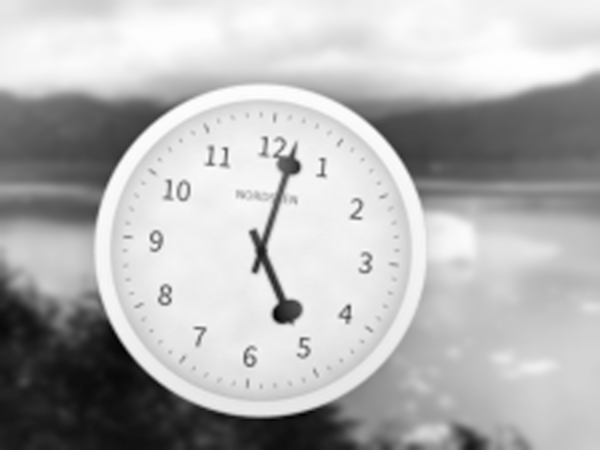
5:02
